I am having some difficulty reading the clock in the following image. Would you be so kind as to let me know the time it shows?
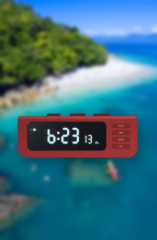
6:23:13
